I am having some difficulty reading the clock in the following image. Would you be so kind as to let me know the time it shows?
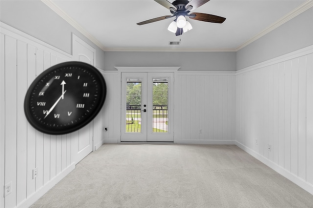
11:34
